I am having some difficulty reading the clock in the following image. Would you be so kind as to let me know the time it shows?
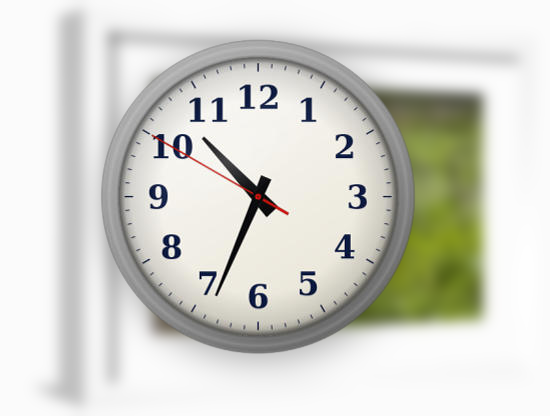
10:33:50
